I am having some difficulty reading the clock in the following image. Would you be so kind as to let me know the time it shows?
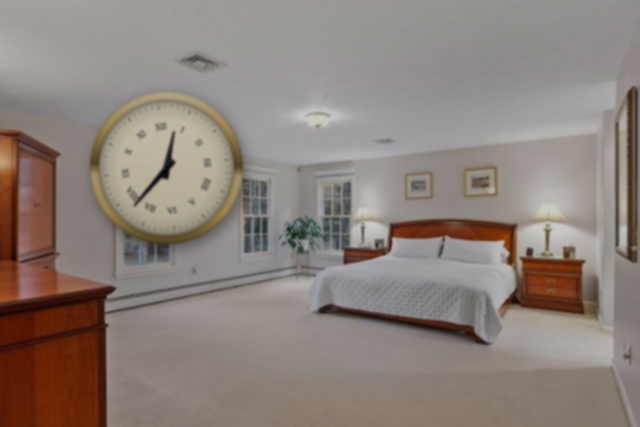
12:38
